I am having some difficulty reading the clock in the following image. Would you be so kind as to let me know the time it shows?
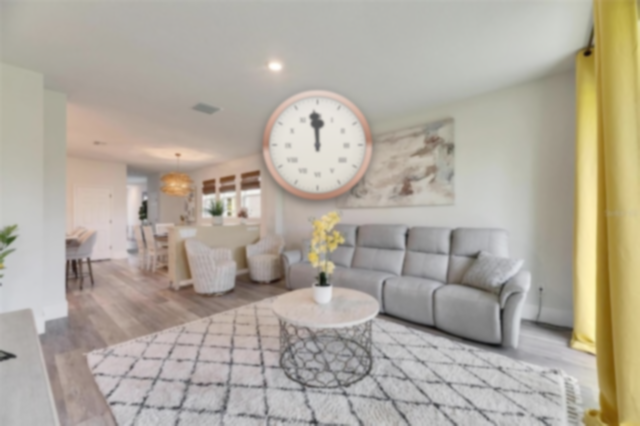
11:59
